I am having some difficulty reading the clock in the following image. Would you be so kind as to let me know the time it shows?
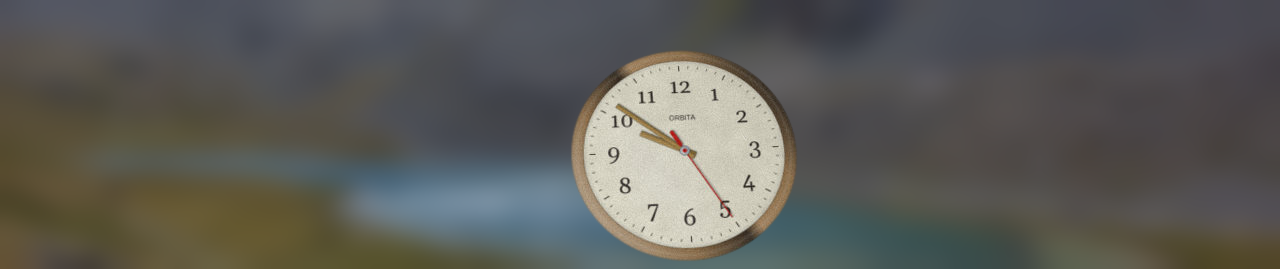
9:51:25
